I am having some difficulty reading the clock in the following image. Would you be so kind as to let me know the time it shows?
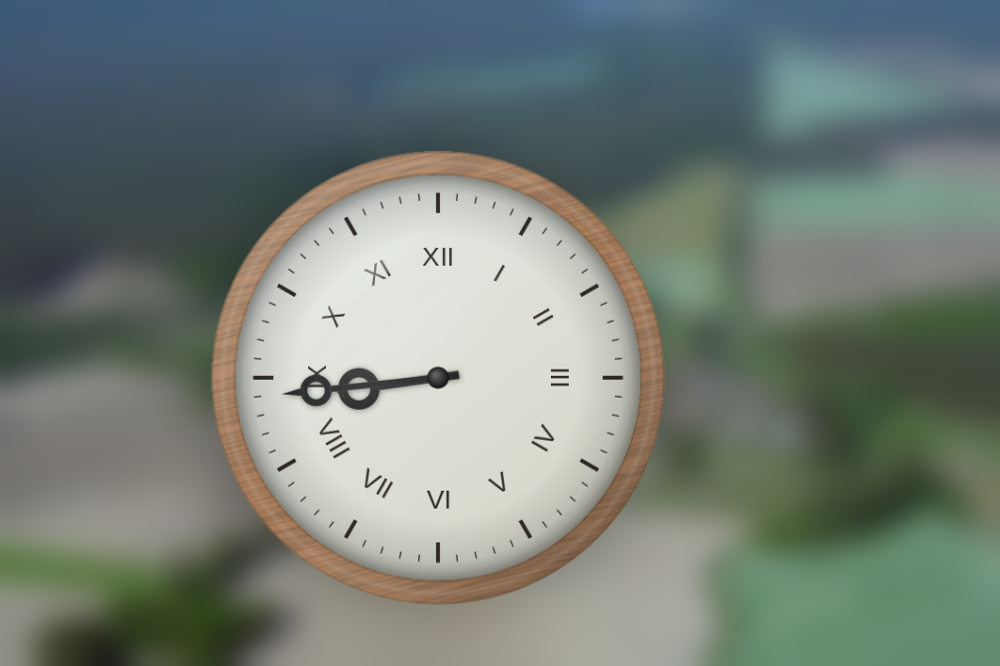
8:44
